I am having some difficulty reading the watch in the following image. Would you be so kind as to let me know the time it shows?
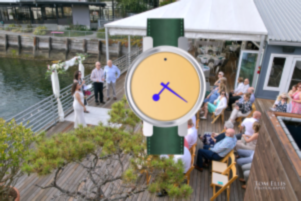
7:21
